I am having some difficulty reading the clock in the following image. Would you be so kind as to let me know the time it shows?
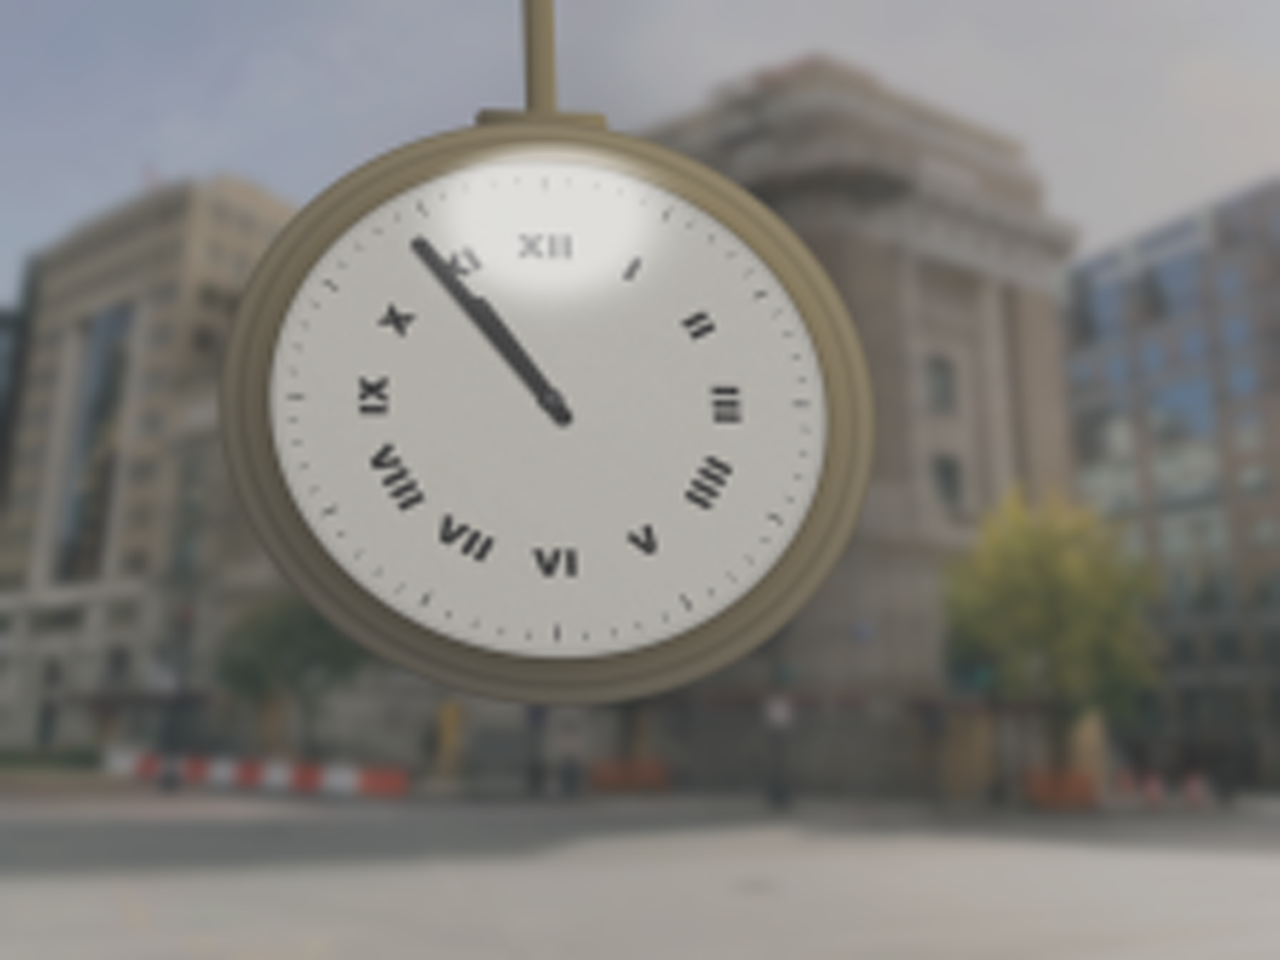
10:54
